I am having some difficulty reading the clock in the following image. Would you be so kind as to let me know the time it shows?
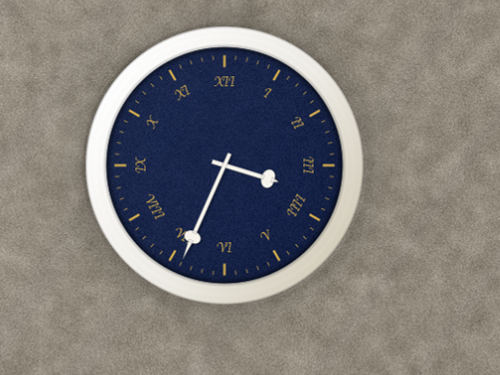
3:34
